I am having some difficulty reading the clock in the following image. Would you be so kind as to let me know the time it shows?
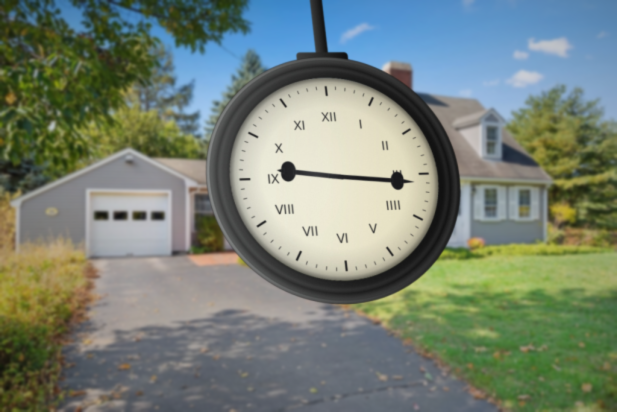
9:16
